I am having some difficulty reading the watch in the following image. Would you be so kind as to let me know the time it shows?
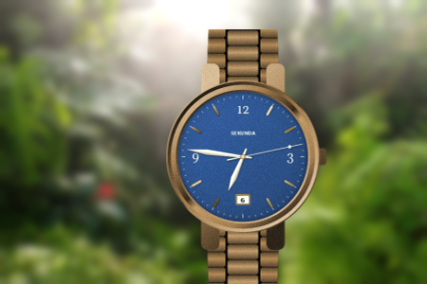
6:46:13
